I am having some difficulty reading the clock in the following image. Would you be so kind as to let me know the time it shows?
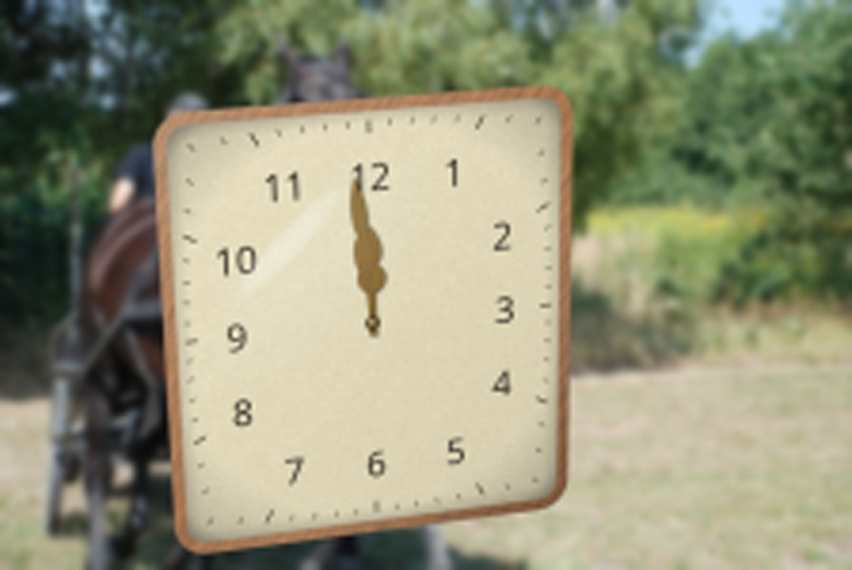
11:59
